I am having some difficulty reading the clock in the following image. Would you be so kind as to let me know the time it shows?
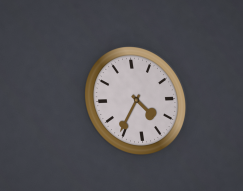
4:36
